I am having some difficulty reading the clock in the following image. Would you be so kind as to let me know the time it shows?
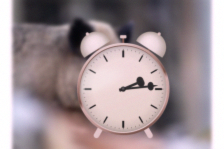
2:14
